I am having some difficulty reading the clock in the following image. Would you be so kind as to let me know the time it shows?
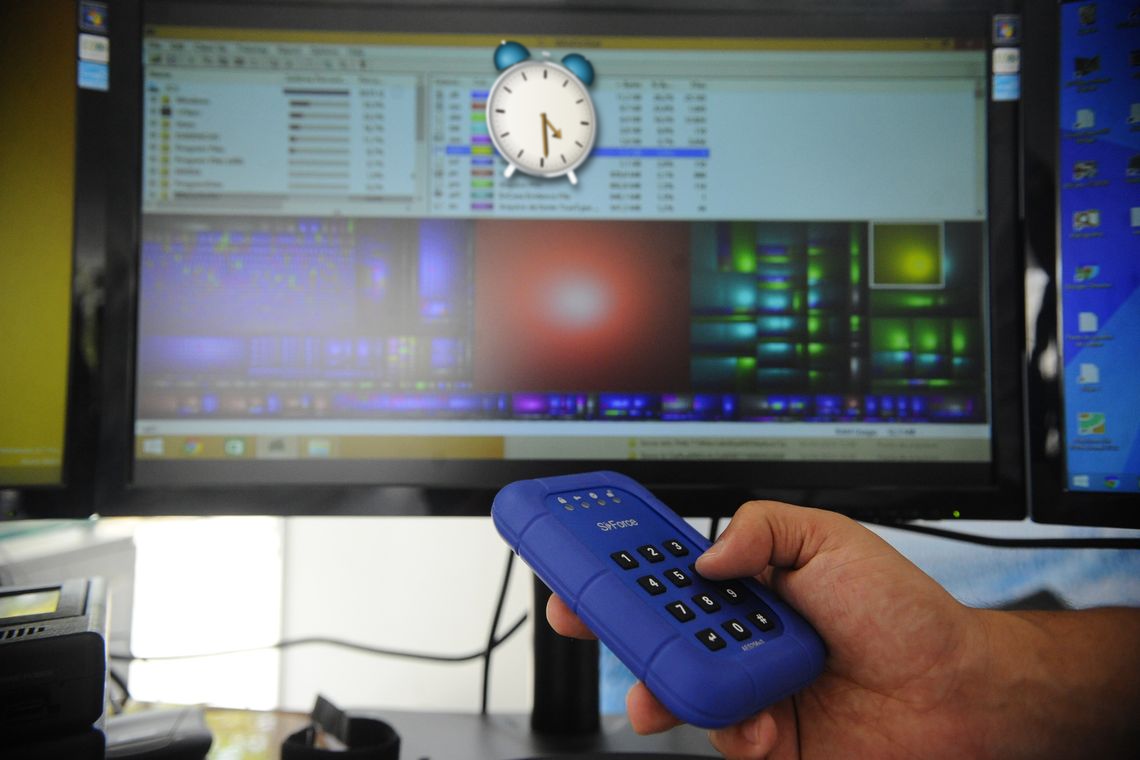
4:29
